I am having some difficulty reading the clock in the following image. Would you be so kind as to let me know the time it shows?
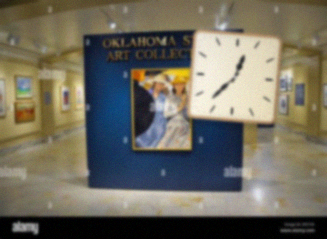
12:37
